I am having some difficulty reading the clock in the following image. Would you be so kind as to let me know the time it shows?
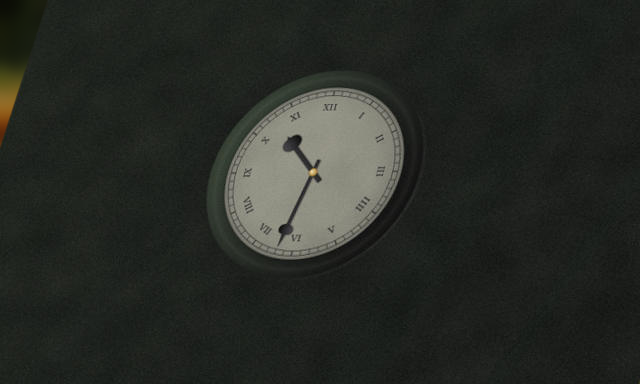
10:32
